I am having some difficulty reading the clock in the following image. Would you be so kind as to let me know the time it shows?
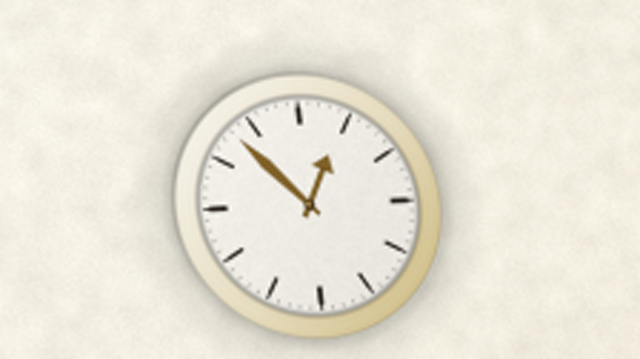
12:53
